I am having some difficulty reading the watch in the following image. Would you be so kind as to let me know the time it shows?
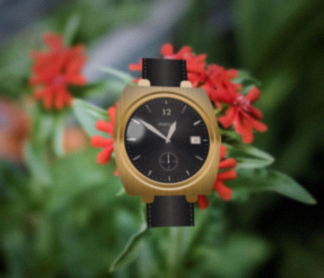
12:51
